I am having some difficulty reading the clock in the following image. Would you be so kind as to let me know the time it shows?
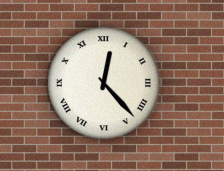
12:23
